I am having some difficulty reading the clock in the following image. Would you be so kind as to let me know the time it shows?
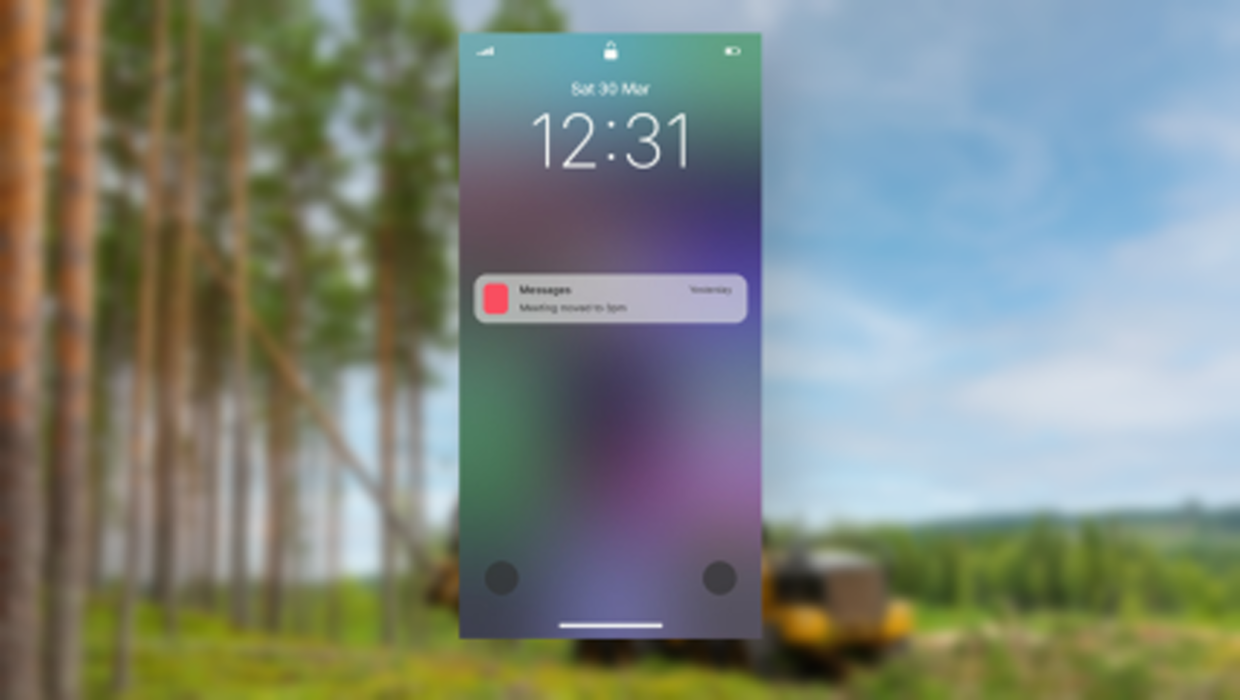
12:31
